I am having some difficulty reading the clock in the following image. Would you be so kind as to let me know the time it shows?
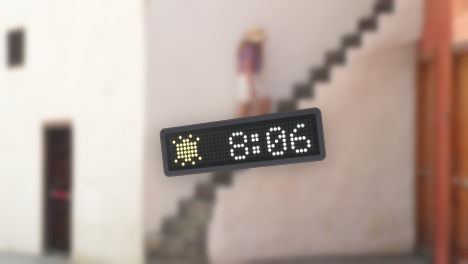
8:06
